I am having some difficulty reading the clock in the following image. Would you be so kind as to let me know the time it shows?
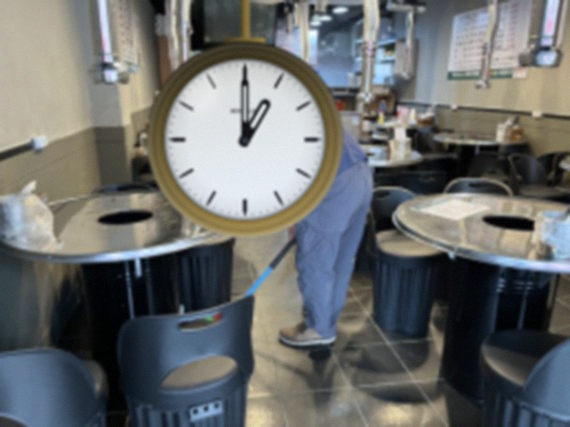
1:00
